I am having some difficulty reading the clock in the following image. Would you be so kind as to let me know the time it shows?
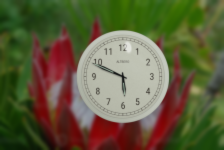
5:49
